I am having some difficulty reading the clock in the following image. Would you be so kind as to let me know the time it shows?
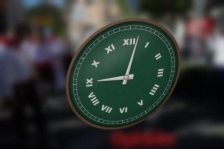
9:02
